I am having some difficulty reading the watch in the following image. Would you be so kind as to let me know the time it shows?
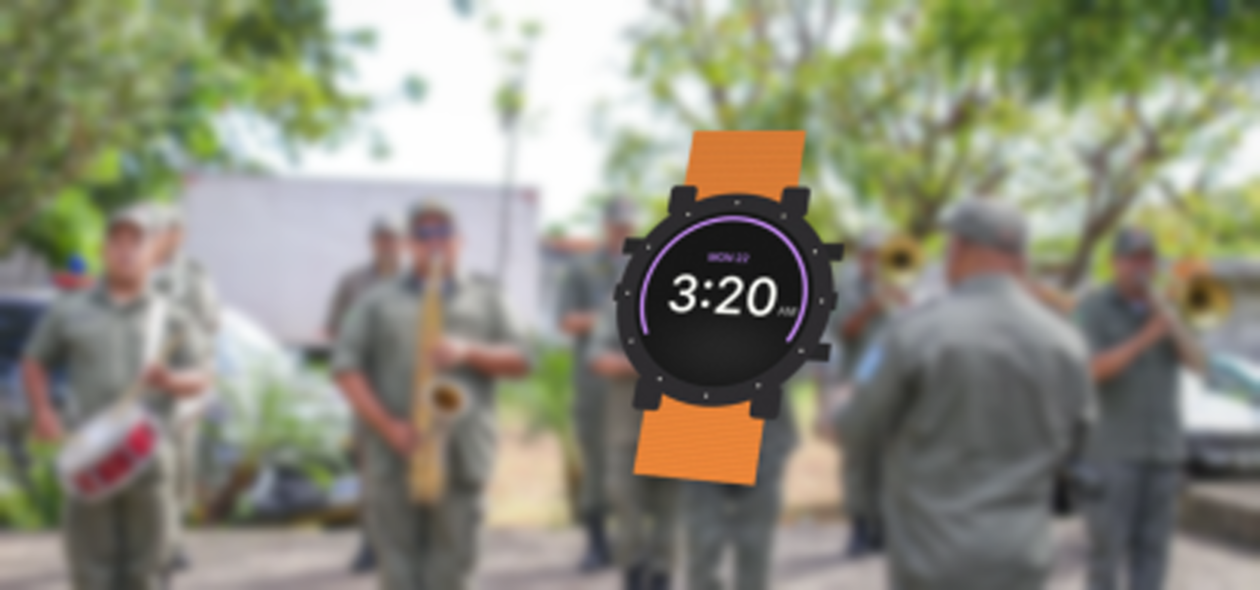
3:20
